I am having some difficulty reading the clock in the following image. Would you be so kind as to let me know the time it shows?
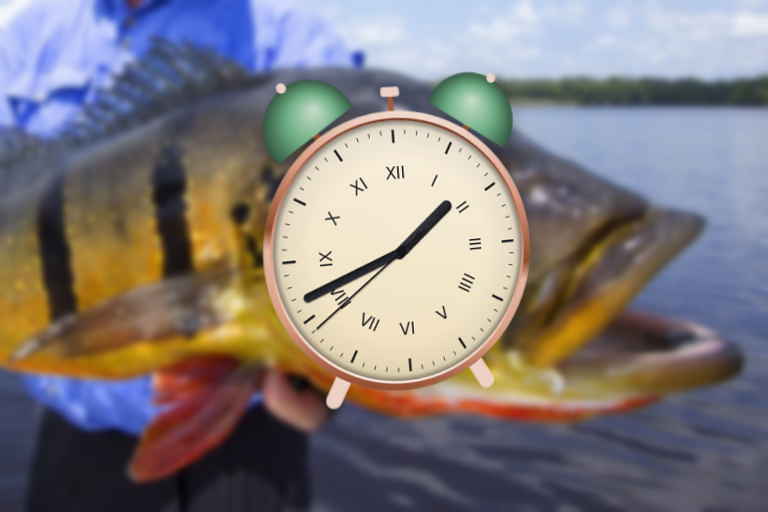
1:41:39
